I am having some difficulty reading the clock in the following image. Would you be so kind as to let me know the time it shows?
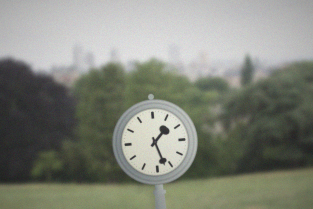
1:27
